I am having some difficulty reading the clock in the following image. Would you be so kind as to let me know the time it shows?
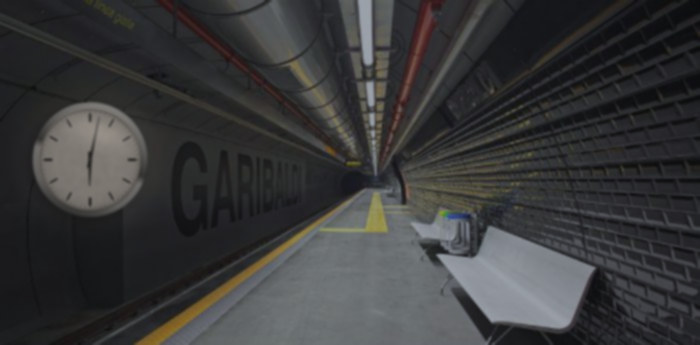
6:02
